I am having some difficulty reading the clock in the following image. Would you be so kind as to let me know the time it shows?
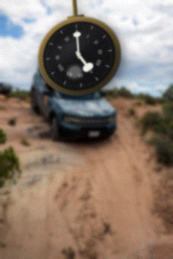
5:00
